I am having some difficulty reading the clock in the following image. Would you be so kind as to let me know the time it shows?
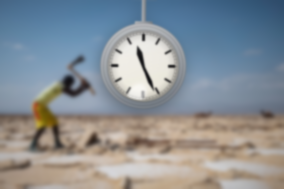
11:26
